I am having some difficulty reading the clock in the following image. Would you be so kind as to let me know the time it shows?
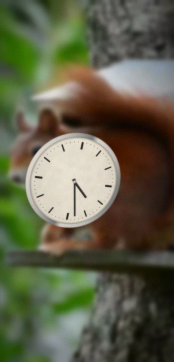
4:28
